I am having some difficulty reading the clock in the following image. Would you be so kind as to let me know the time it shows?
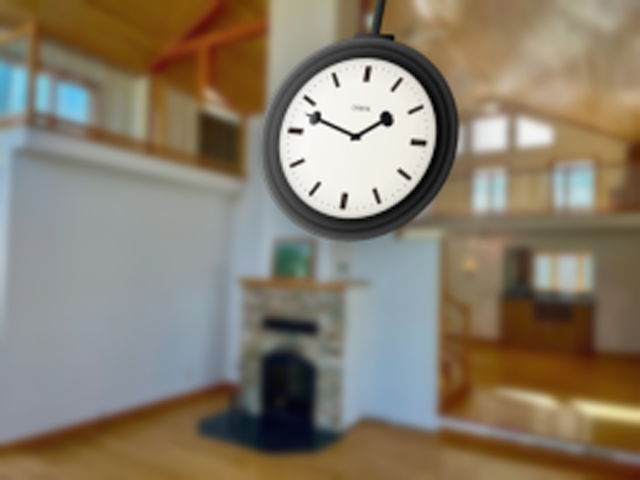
1:48
